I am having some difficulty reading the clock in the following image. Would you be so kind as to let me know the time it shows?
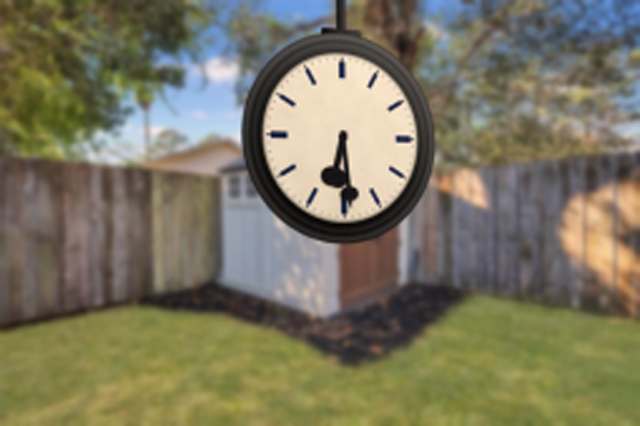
6:29
